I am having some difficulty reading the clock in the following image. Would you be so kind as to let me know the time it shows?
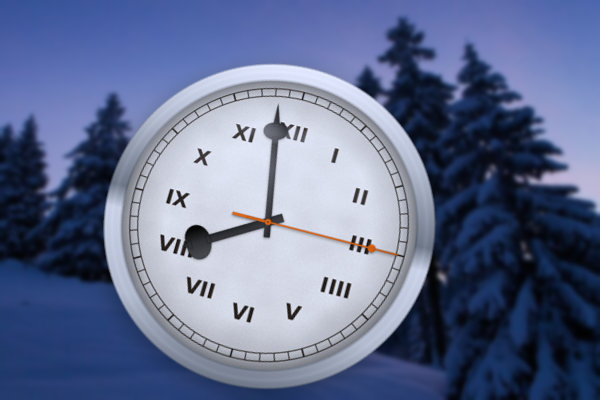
7:58:15
